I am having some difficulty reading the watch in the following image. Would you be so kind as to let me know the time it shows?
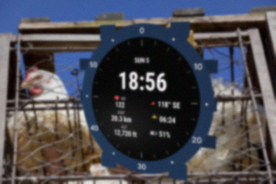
18:56
